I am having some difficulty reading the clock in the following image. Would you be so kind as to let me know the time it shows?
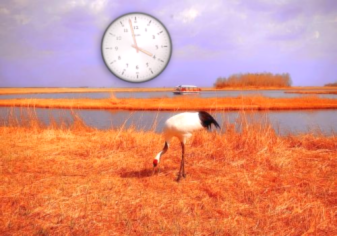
3:58
